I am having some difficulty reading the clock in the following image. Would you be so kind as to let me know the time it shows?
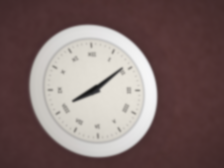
8:09
